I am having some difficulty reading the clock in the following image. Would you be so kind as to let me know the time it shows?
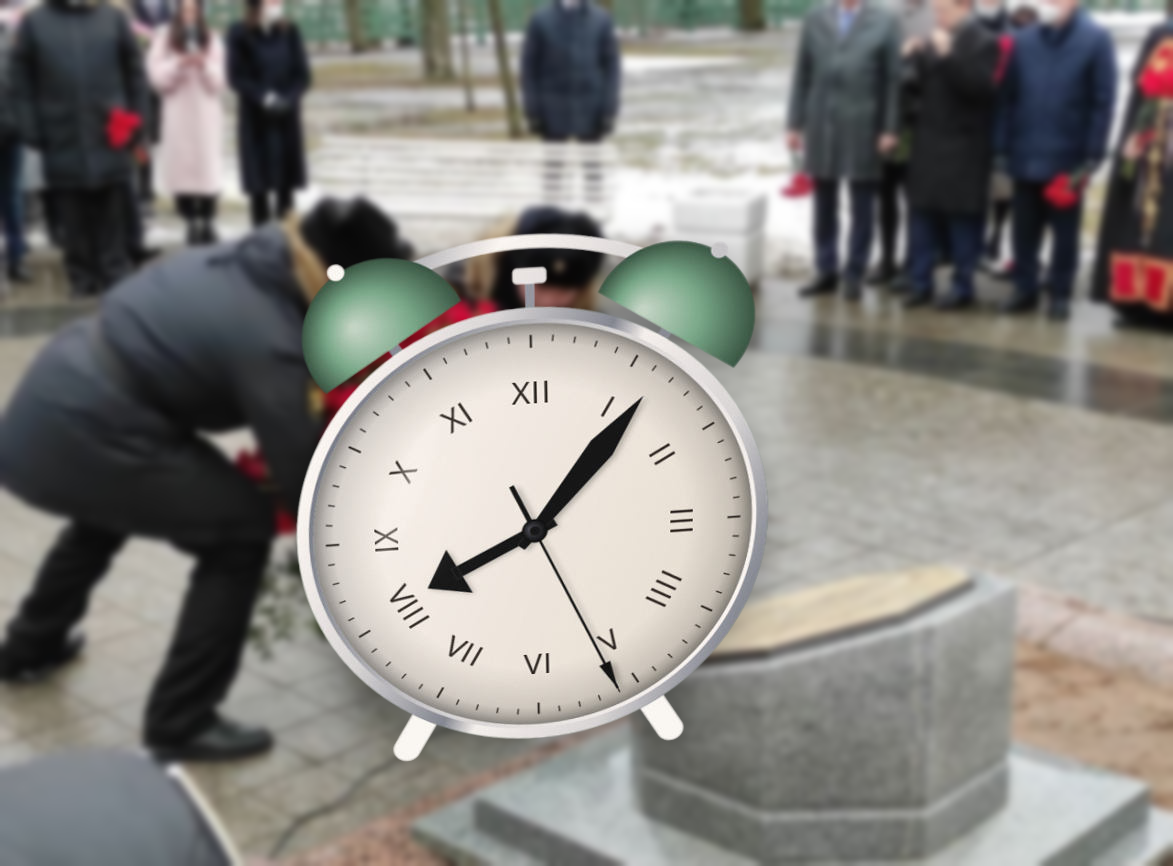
8:06:26
